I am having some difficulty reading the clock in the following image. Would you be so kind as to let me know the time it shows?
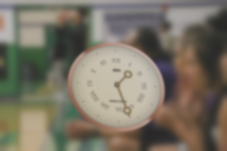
1:27
